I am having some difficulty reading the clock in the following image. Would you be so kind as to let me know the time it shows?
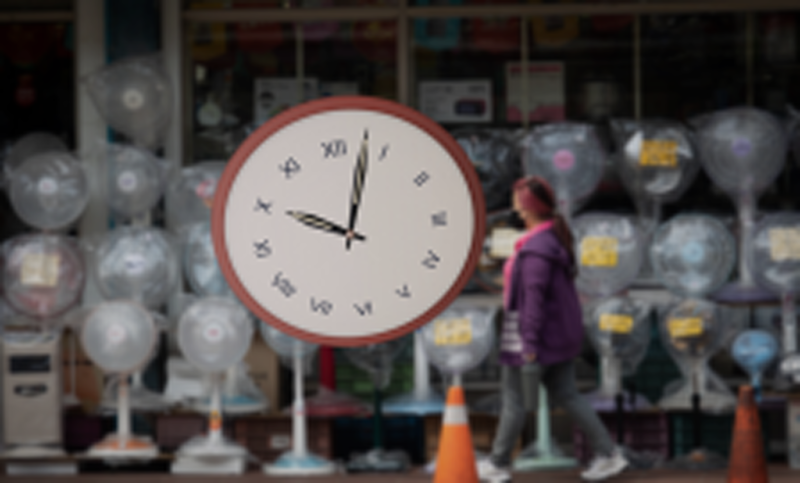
10:03
